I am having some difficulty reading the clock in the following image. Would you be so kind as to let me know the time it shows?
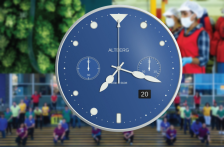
7:18
